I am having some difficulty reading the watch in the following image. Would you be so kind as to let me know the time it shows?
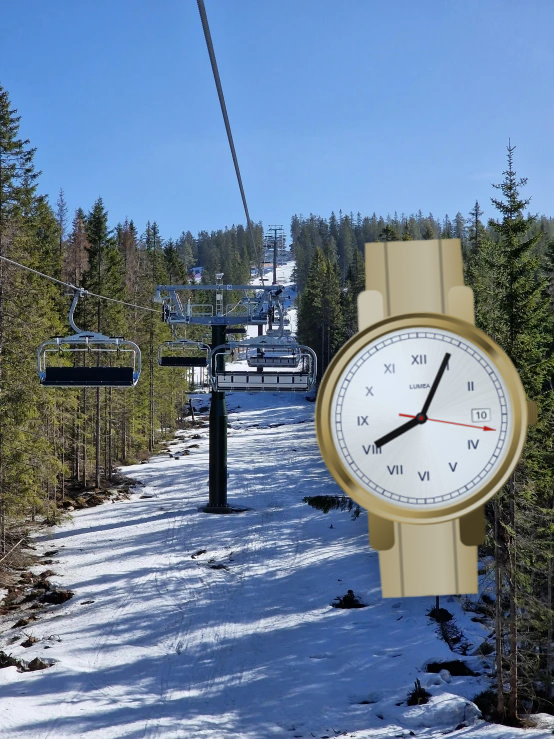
8:04:17
